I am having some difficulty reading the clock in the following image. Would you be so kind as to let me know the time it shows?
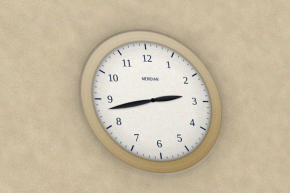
2:43
